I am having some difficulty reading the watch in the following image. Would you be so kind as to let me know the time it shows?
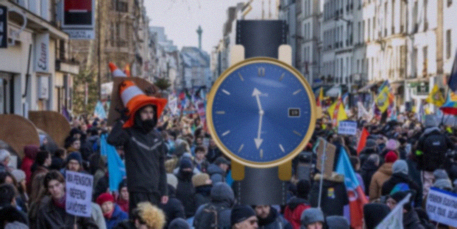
11:31
